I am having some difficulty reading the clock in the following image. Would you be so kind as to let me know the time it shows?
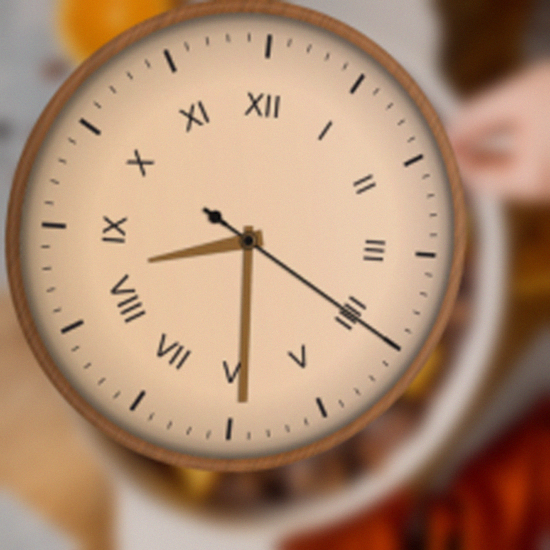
8:29:20
